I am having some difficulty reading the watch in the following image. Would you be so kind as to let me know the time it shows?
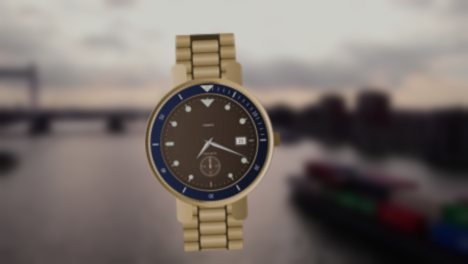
7:19
